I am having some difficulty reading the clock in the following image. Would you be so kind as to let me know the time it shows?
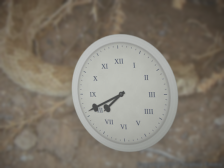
7:41
